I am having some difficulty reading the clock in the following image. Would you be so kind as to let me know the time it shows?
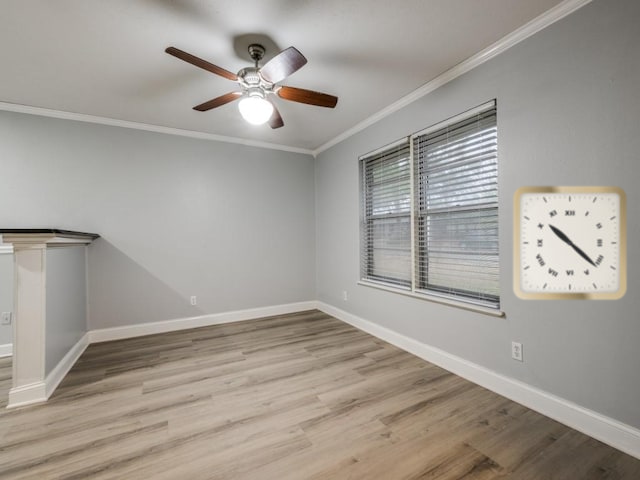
10:22
